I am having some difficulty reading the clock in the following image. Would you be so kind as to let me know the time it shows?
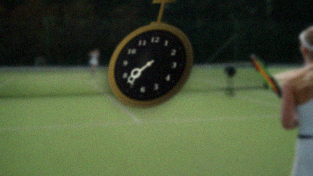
7:37
